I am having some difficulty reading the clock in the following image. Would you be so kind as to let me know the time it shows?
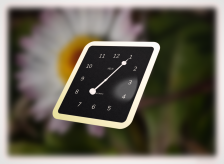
7:05
